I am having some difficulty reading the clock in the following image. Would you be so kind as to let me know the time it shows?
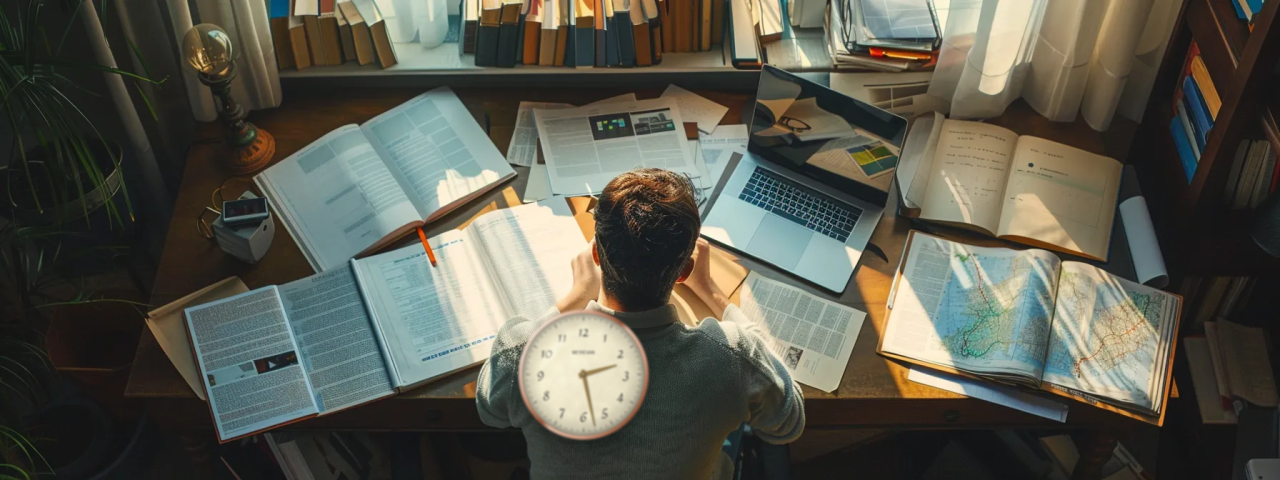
2:28
